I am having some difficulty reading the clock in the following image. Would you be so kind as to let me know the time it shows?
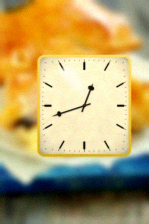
12:42
